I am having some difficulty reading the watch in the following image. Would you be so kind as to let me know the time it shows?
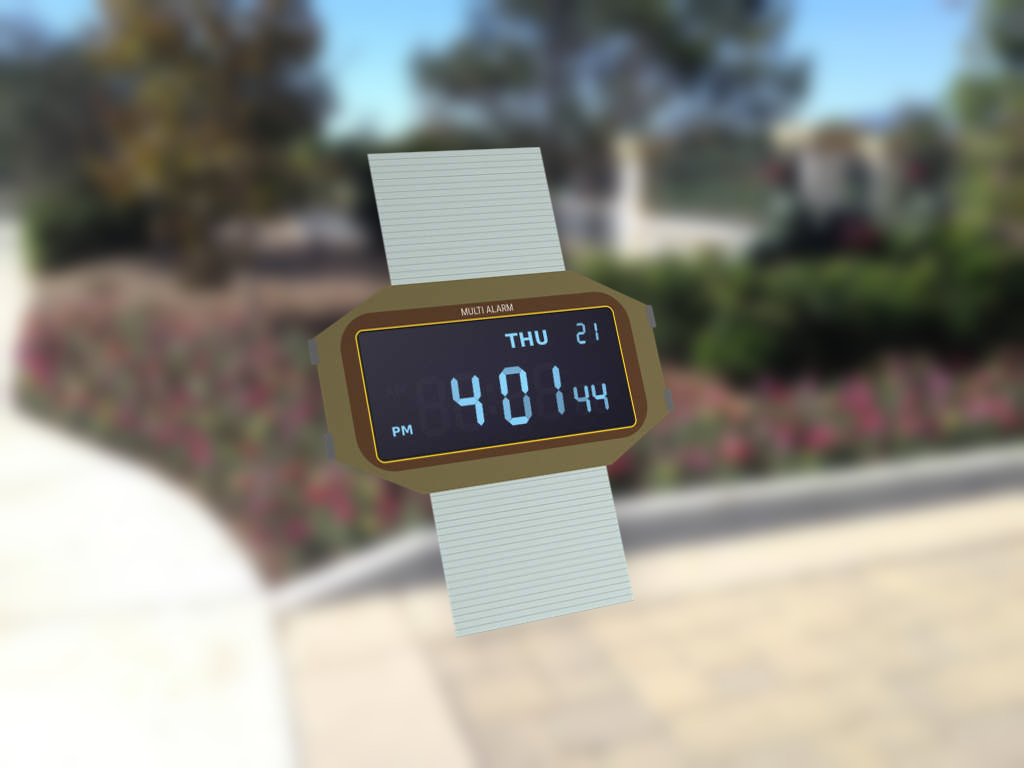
4:01:44
